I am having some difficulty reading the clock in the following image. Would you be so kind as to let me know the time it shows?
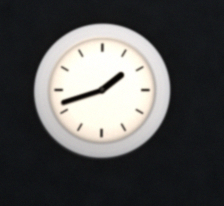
1:42
